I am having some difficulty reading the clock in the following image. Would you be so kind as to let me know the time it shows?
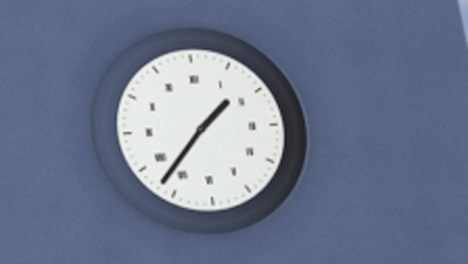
1:37
